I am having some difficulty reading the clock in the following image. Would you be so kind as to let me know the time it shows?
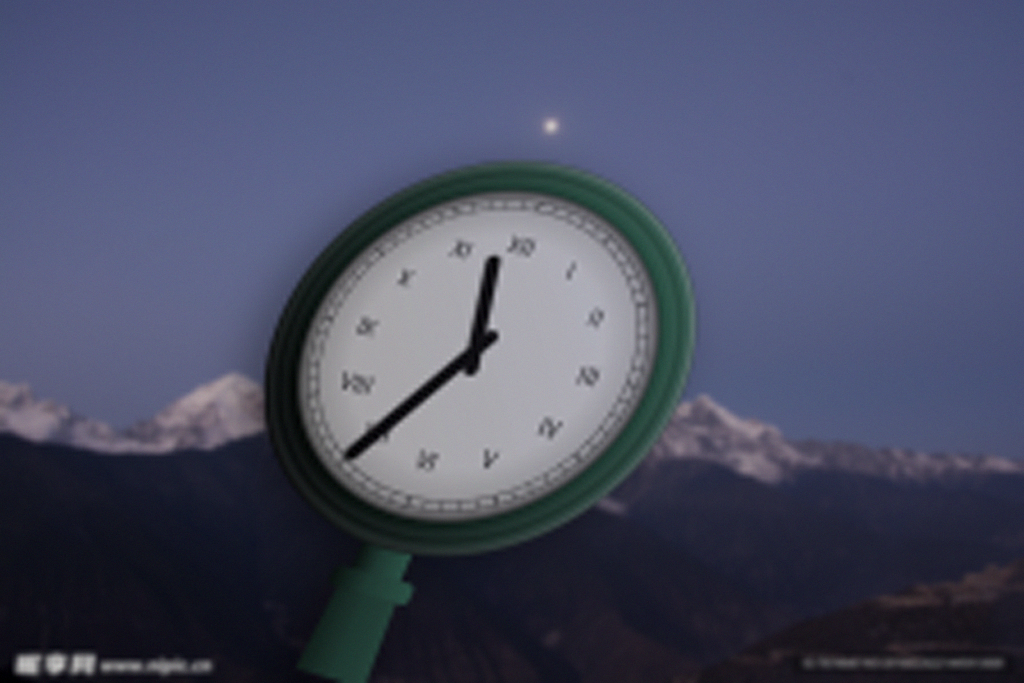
11:35
